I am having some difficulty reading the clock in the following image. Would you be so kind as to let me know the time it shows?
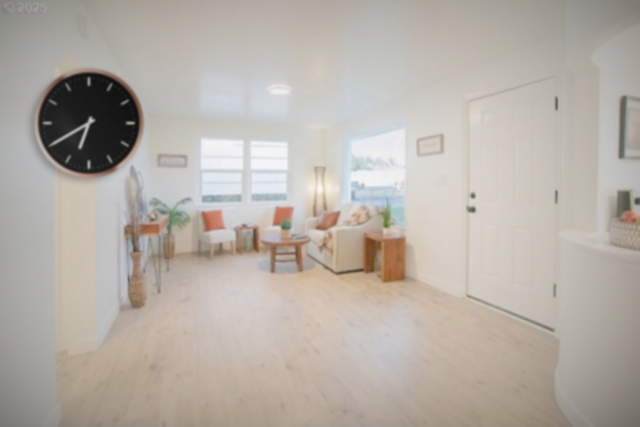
6:40
